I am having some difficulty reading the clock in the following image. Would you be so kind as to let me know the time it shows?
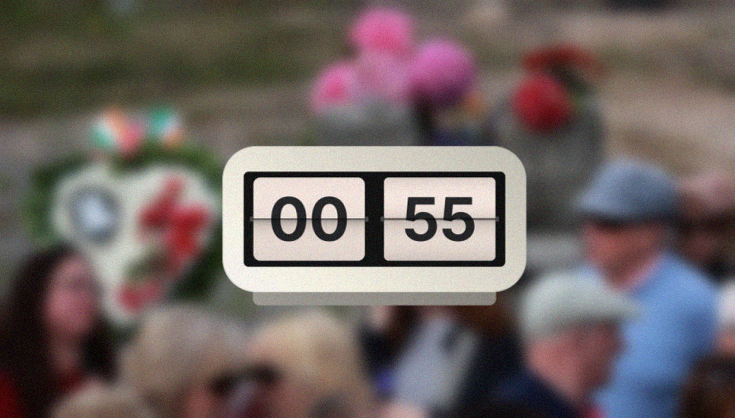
0:55
